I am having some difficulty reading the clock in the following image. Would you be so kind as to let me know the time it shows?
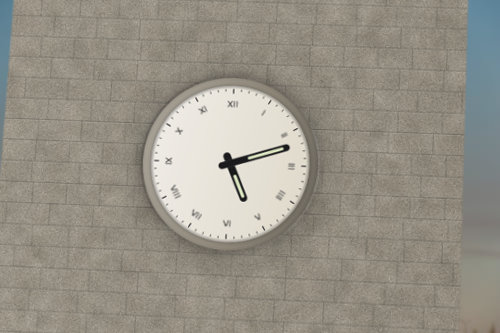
5:12
